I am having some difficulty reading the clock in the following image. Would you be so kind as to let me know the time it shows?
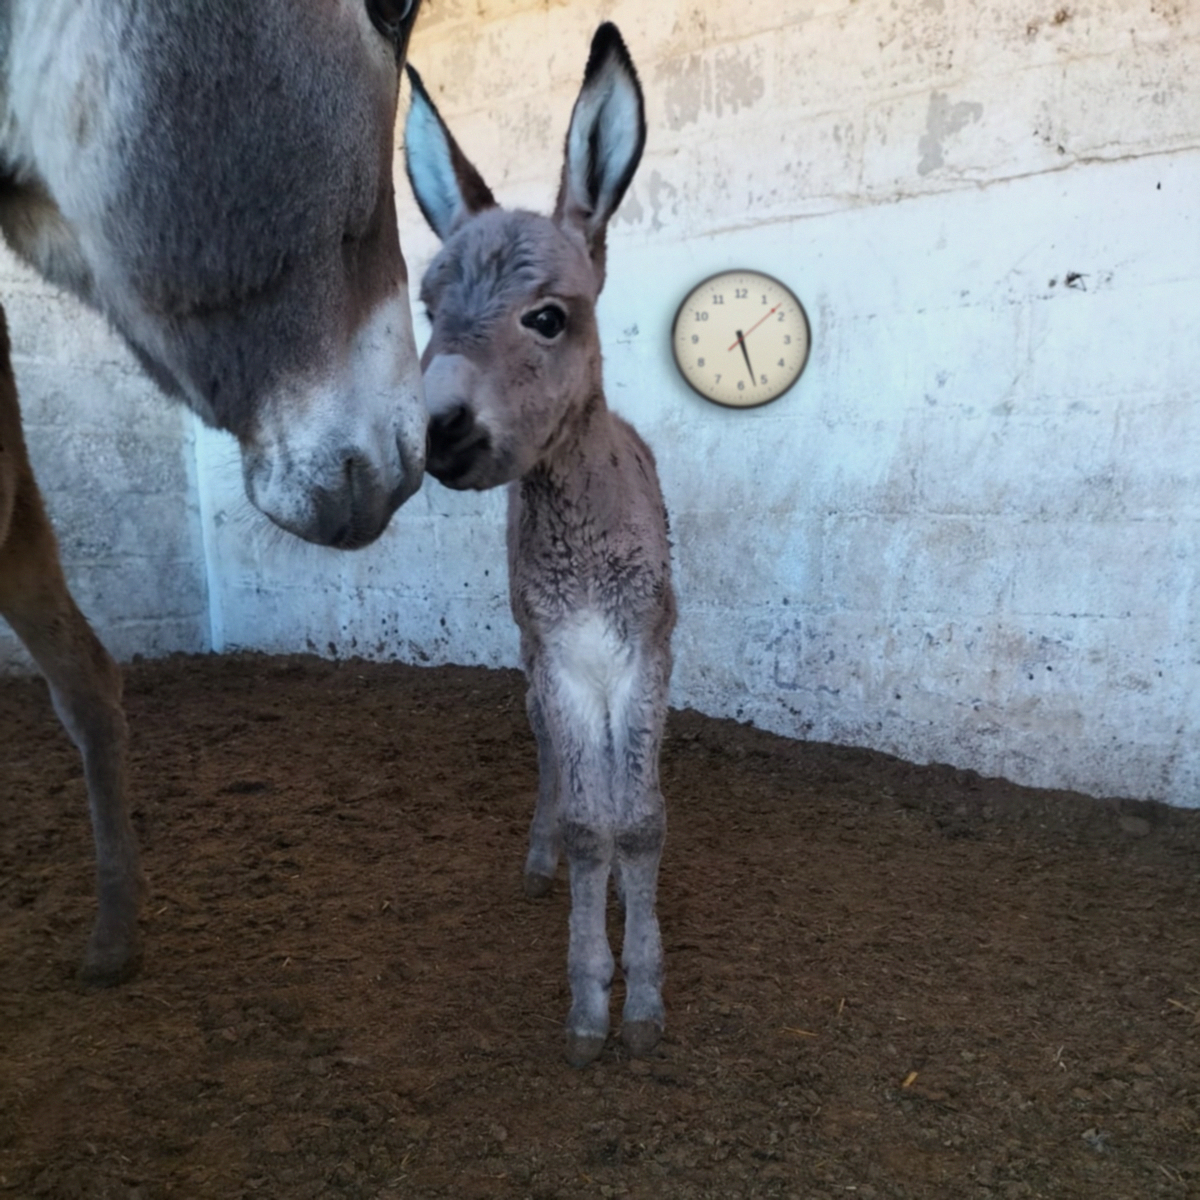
5:27:08
